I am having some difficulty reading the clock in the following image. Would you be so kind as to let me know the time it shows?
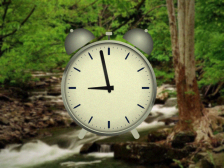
8:58
